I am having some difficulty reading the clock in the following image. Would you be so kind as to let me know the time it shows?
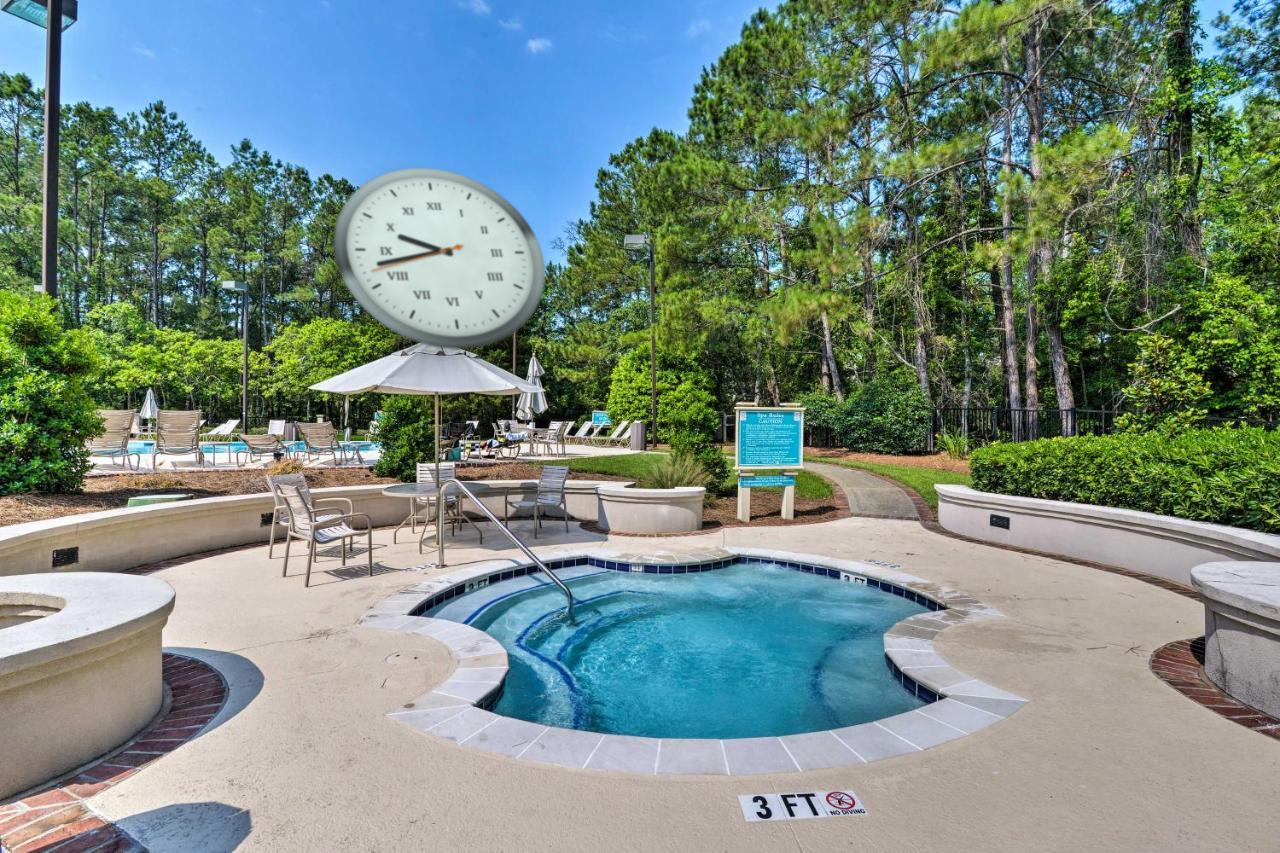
9:42:42
